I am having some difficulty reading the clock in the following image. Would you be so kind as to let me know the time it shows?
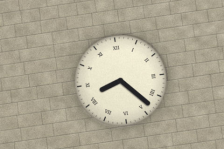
8:23
